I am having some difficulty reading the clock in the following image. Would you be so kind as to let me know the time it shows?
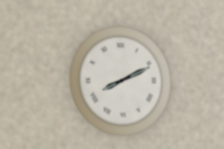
8:11
